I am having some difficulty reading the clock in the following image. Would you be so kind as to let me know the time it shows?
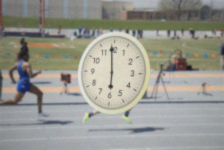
5:59
